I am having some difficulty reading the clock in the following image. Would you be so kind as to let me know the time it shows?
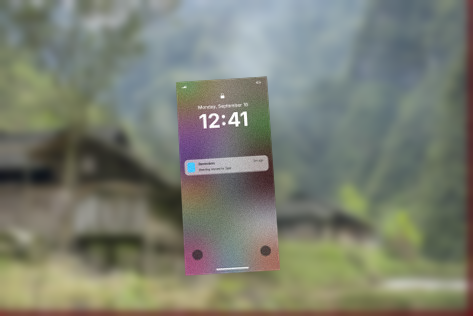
12:41
